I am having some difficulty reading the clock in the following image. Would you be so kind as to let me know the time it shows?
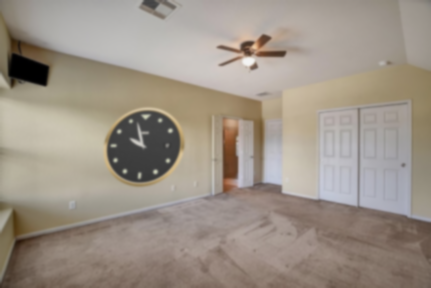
9:57
